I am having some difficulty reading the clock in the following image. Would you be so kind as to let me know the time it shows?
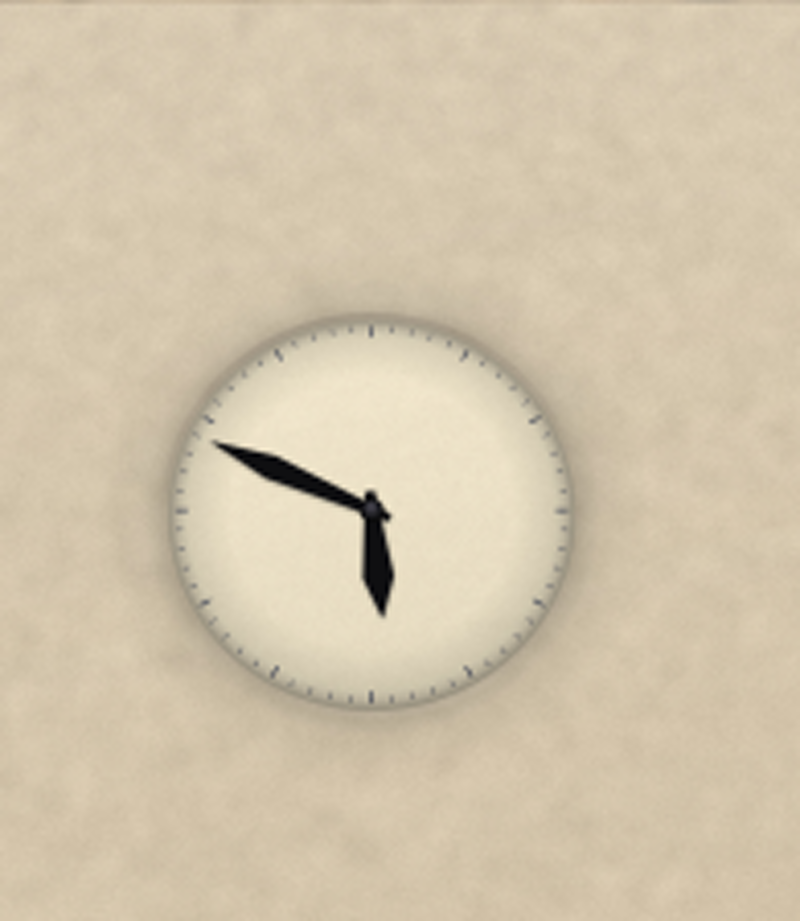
5:49
